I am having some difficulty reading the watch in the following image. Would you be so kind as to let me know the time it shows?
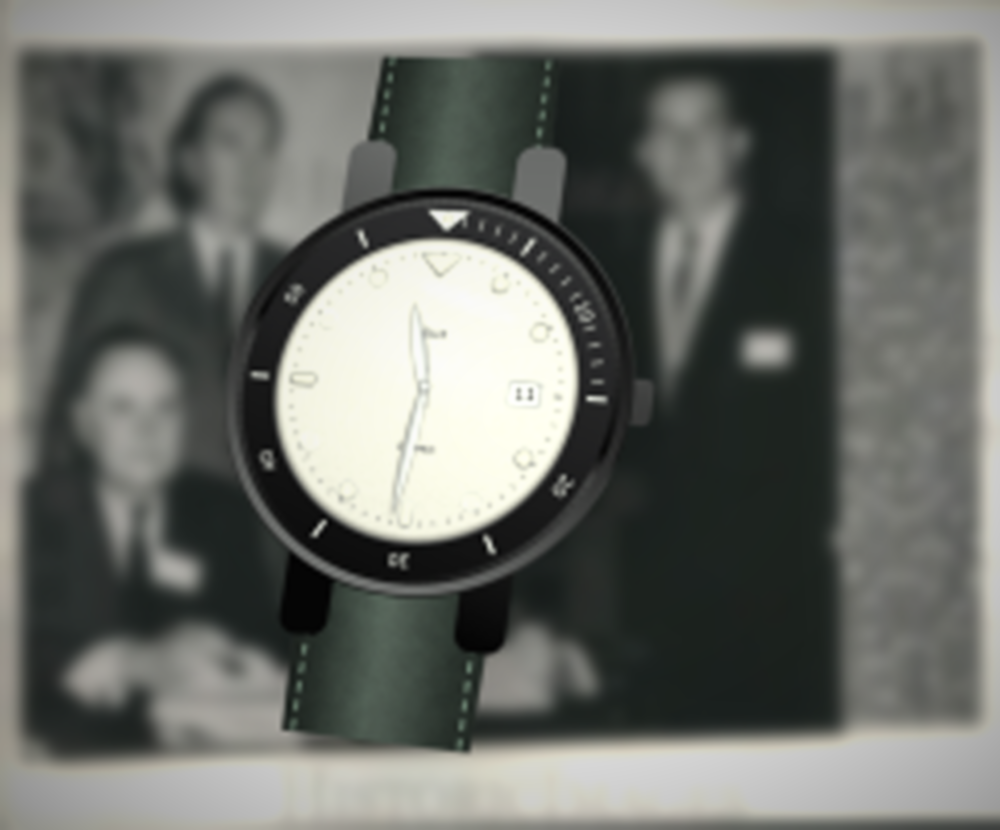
11:31
